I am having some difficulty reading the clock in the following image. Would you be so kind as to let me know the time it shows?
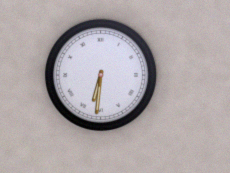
6:31
